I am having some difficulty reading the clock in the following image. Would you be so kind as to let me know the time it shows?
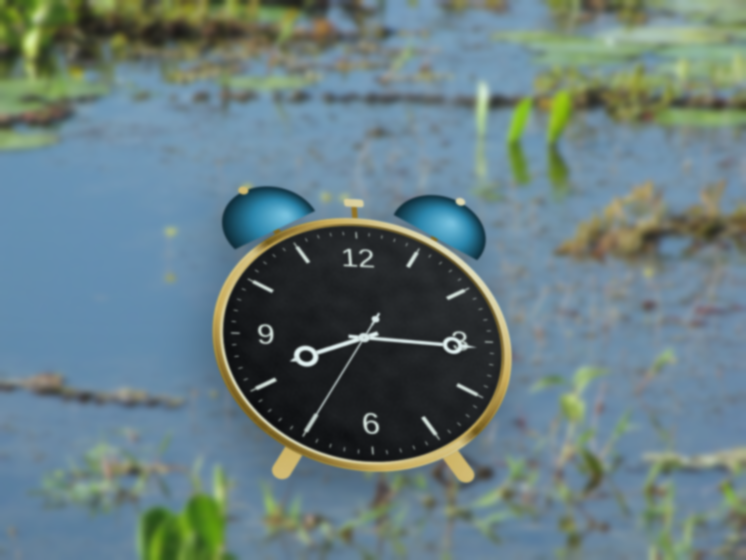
8:15:35
